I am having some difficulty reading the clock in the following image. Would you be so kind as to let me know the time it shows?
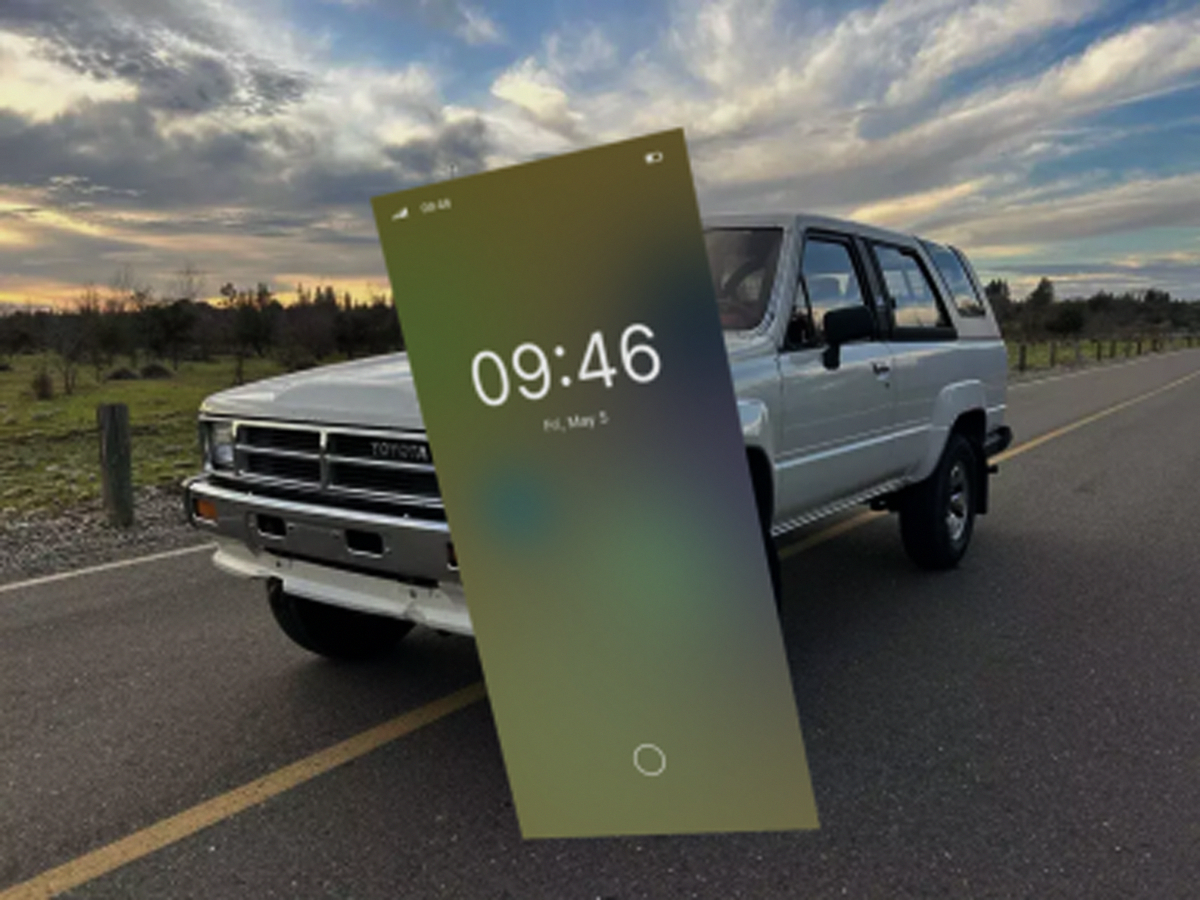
9:46
